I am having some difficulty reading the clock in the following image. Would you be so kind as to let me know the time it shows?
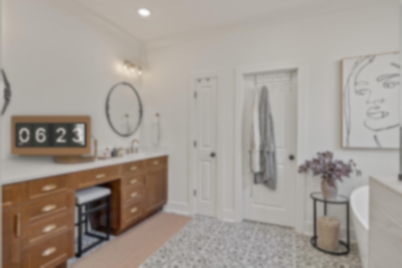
6:23
